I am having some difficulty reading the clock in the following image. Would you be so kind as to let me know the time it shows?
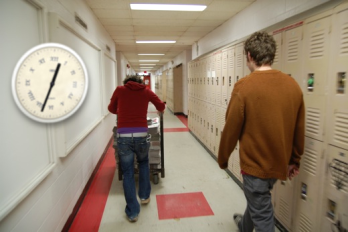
12:33
